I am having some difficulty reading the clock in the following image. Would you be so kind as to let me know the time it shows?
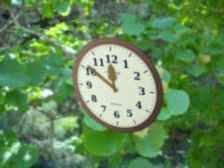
11:51
